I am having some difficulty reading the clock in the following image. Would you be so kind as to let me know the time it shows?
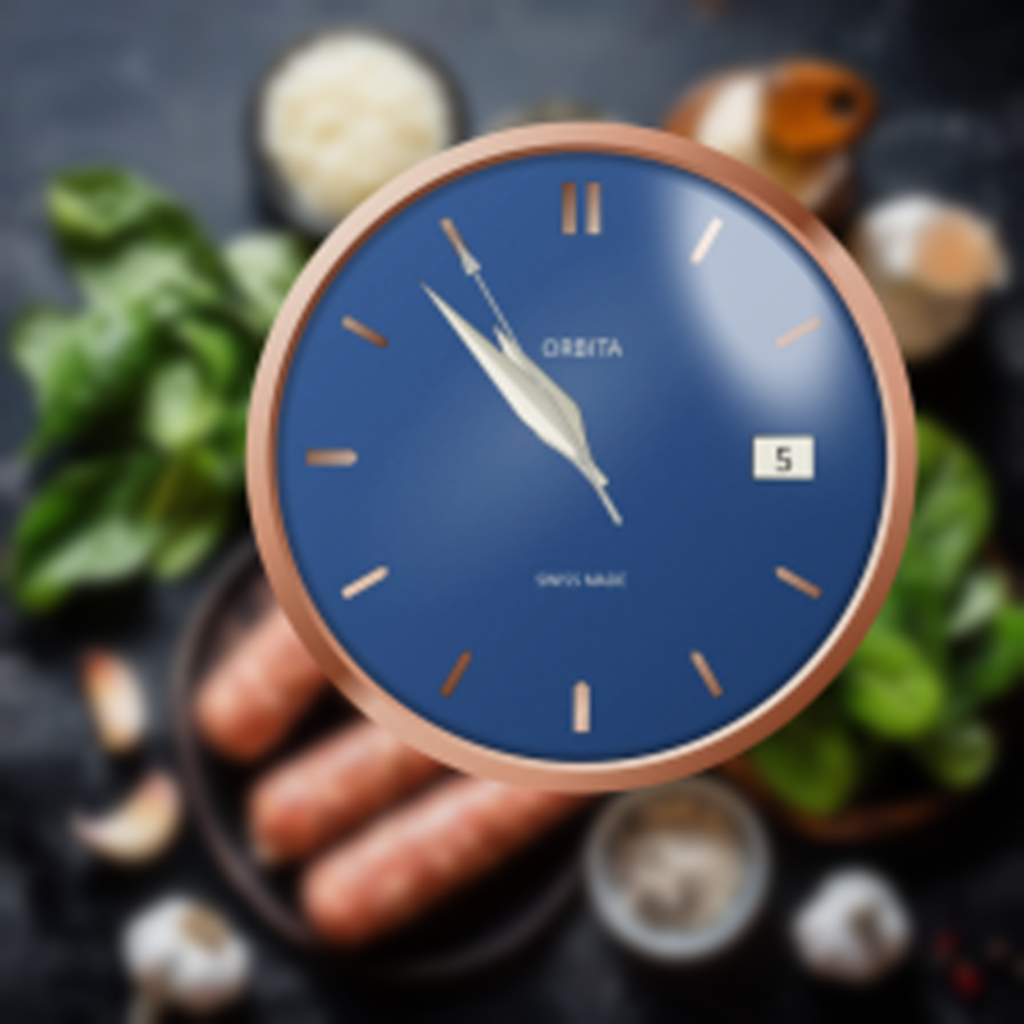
10:52:55
